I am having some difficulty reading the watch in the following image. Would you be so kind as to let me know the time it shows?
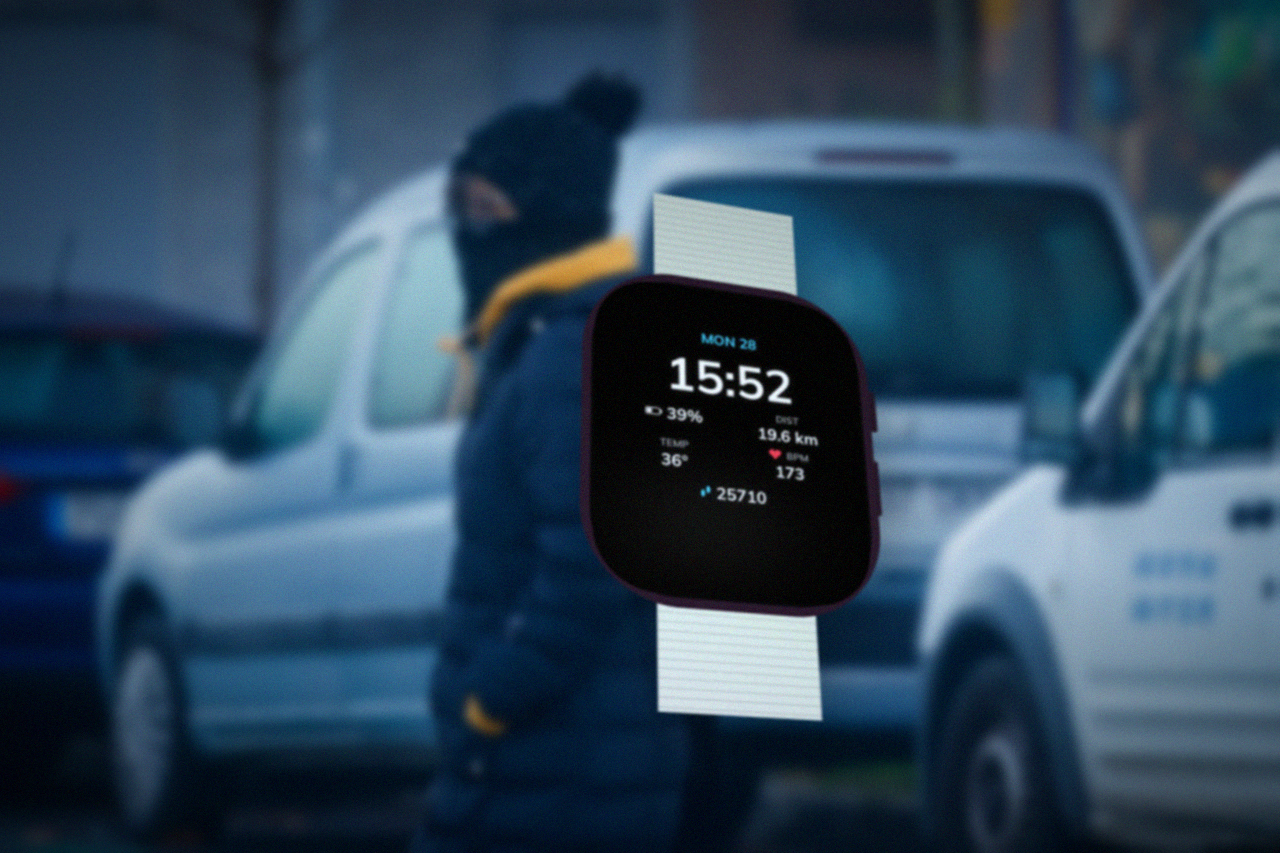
15:52
